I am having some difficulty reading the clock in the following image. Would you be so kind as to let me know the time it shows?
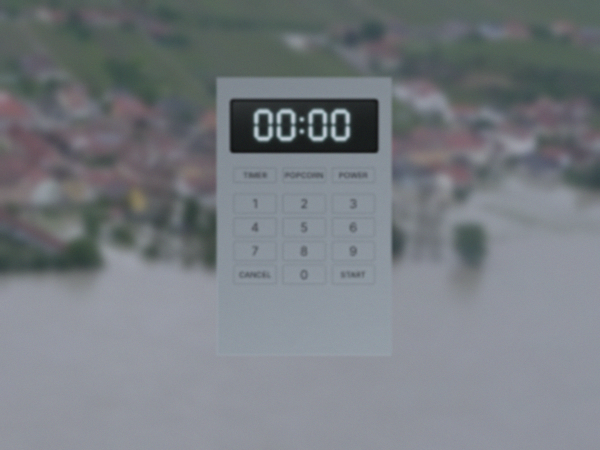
0:00
